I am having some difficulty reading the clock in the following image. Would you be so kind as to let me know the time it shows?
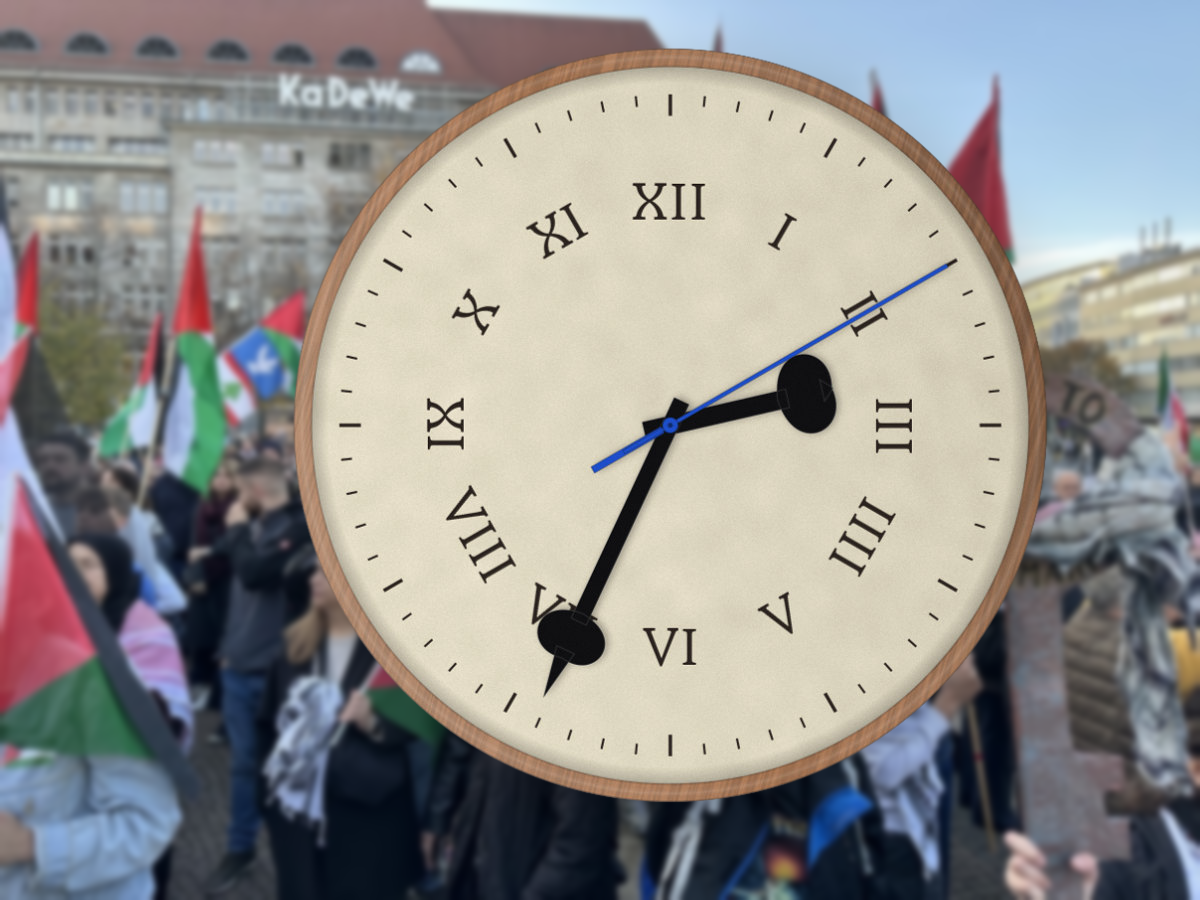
2:34:10
